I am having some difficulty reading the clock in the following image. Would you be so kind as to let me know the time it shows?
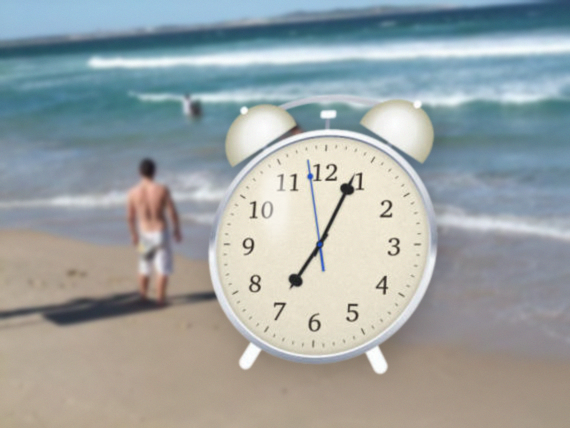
7:03:58
